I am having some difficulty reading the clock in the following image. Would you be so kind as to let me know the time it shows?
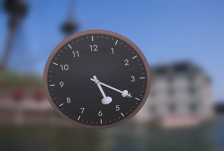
5:20
